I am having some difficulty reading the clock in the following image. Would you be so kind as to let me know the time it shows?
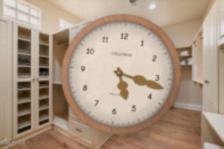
5:17
